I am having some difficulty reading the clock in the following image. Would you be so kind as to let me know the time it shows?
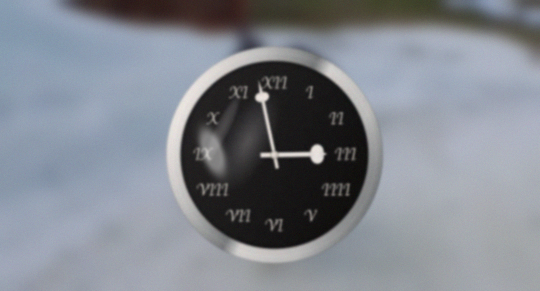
2:58
